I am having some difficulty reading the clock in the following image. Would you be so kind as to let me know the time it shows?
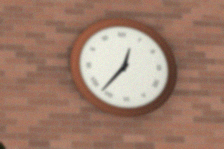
12:37
